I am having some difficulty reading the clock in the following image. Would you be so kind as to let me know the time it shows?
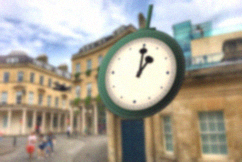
1:00
